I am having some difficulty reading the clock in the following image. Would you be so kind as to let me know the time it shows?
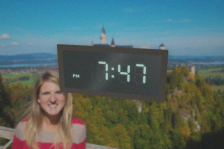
7:47
